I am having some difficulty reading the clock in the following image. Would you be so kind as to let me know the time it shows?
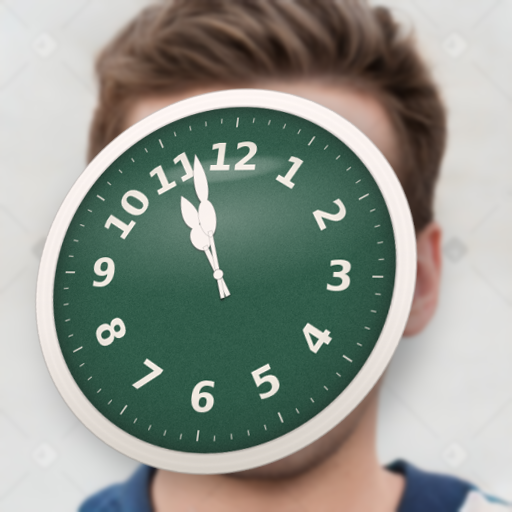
10:57
